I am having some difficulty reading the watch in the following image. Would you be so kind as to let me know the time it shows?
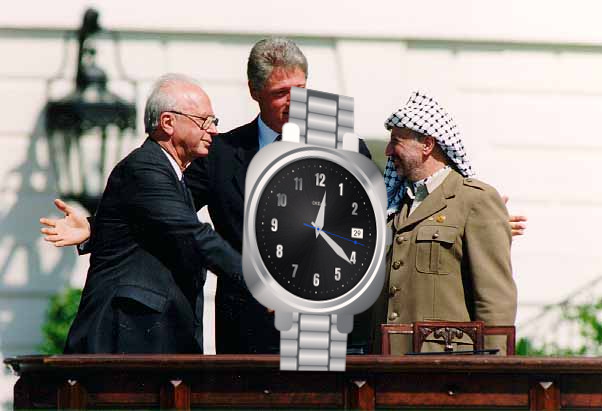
12:21:17
